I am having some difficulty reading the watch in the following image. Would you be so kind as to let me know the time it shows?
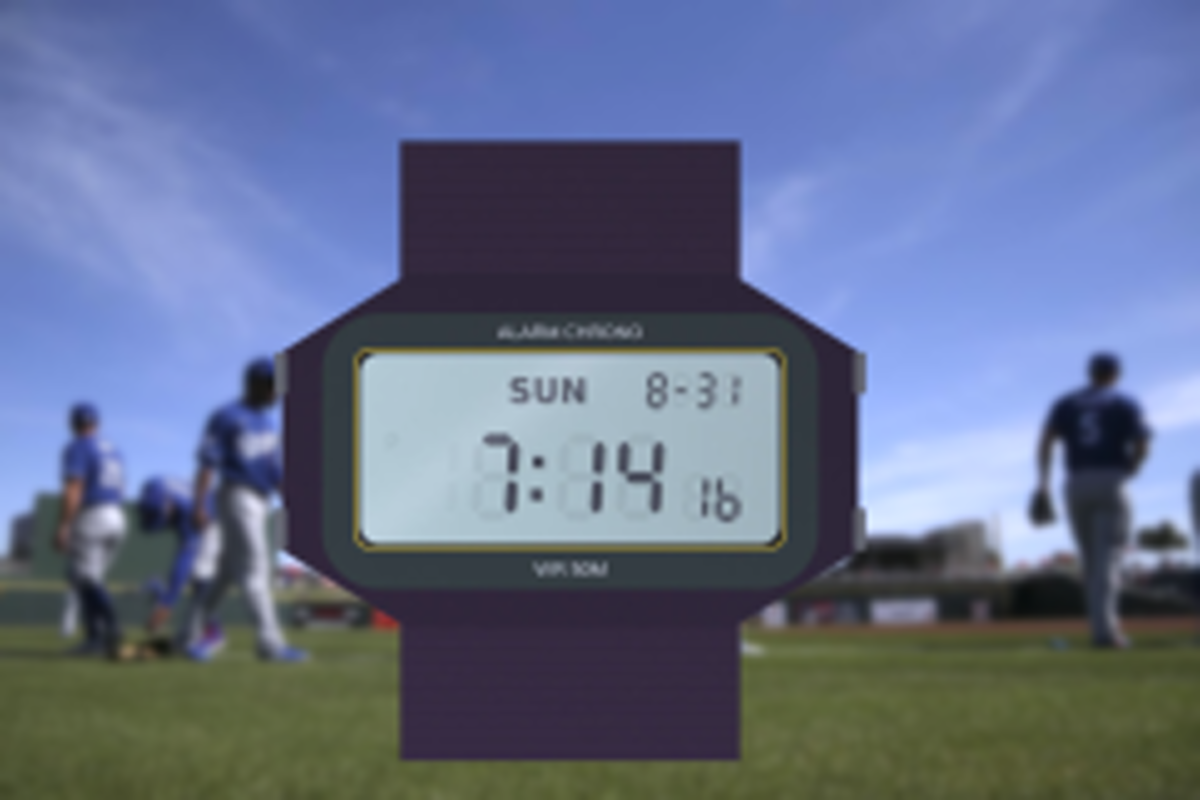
7:14:16
